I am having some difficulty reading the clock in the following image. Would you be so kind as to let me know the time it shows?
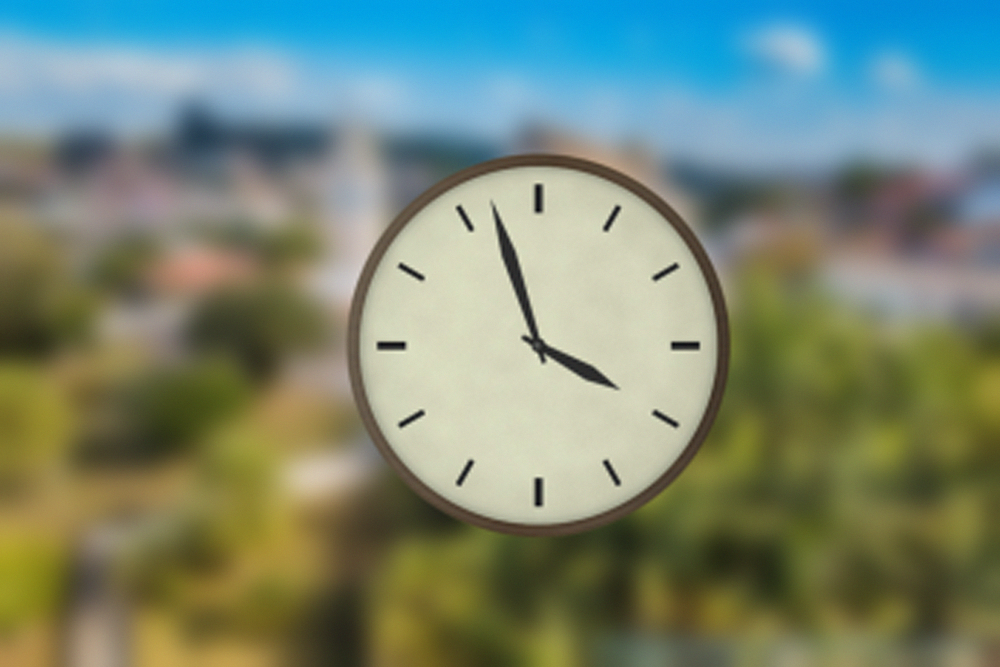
3:57
